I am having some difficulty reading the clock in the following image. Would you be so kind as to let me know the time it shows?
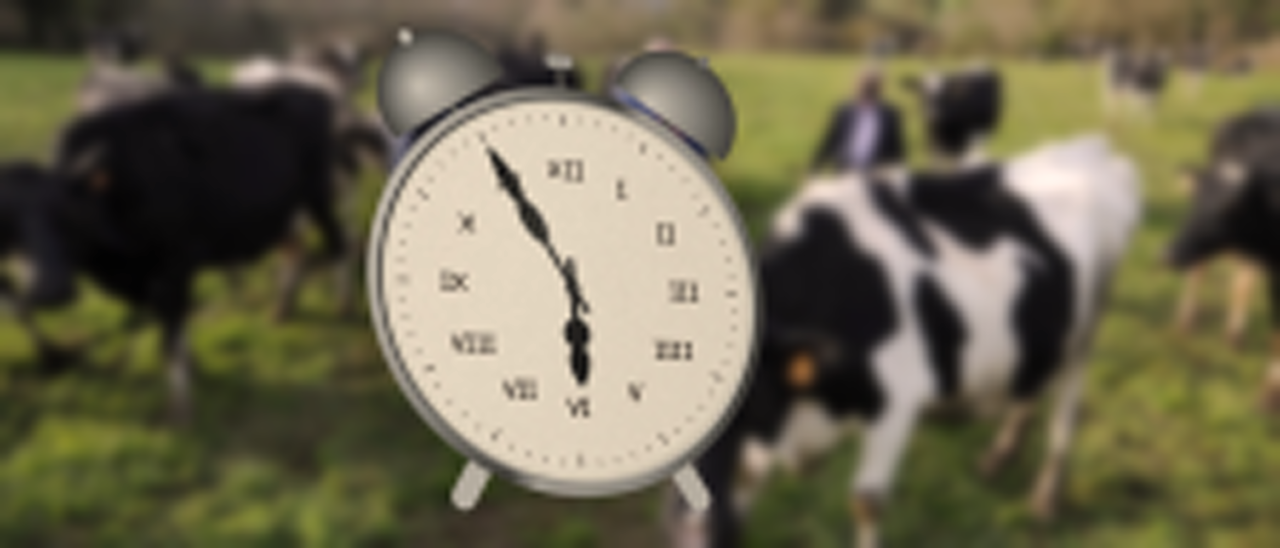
5:55
